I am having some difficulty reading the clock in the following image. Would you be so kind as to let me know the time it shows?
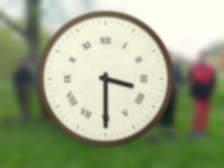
3:30
